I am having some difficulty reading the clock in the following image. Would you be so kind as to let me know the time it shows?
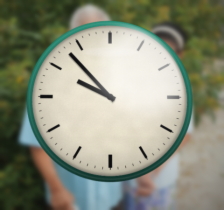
9:53
